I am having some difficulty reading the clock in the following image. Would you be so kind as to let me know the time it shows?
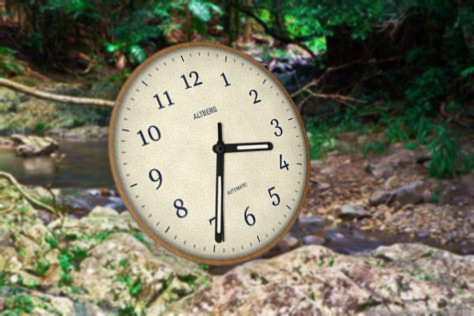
3:34:34
